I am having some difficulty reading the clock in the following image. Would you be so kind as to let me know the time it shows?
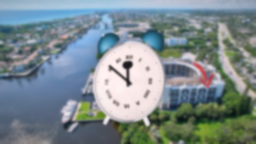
11:51
